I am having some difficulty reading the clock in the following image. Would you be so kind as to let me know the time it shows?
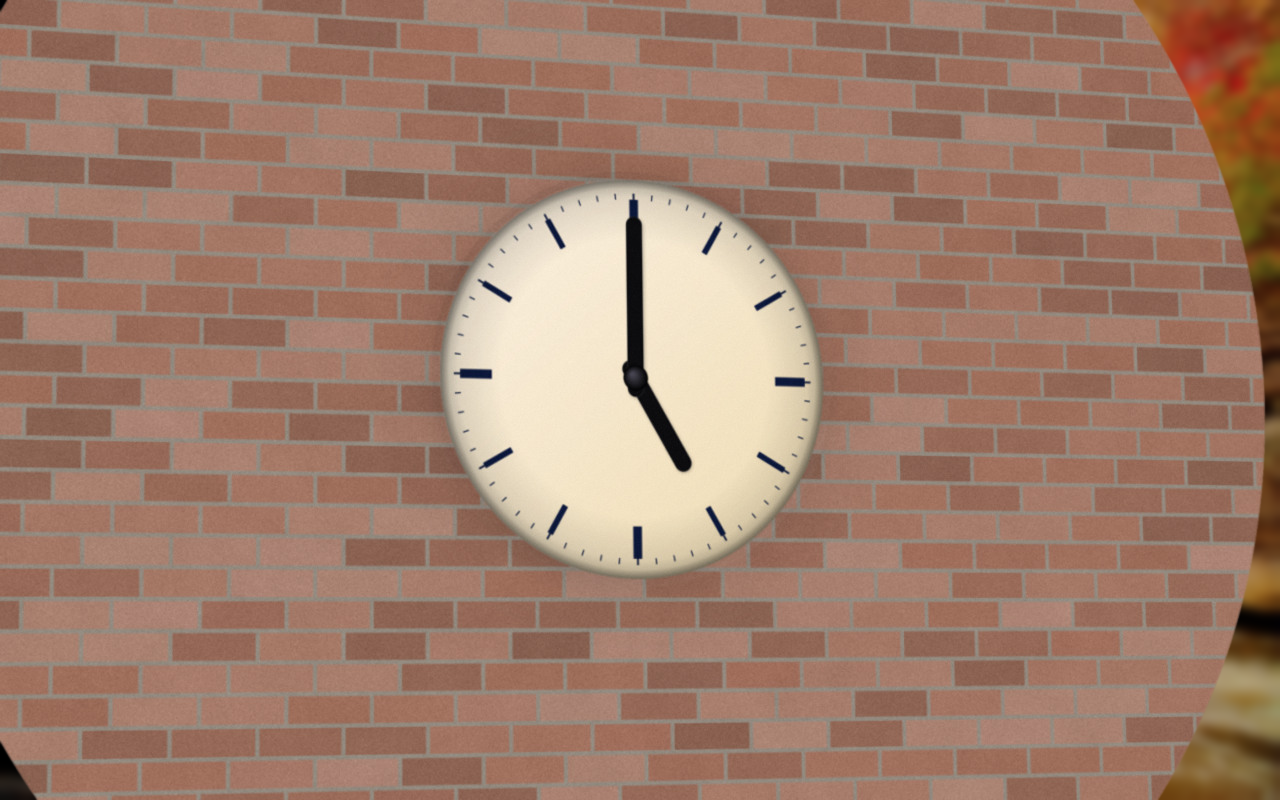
5:00
